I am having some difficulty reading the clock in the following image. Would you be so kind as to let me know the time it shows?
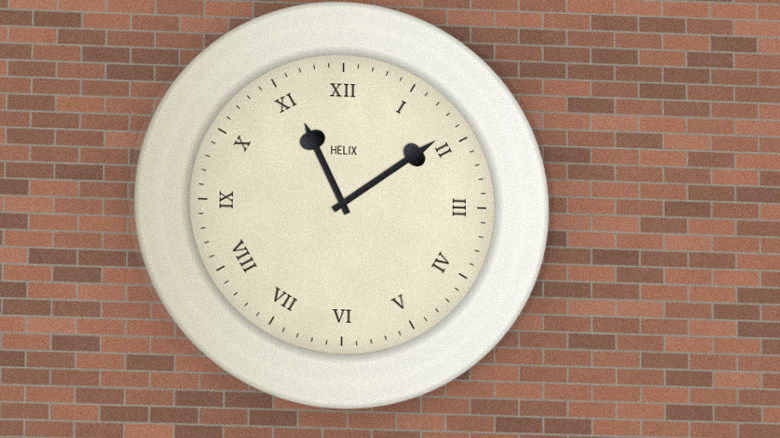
11:09
